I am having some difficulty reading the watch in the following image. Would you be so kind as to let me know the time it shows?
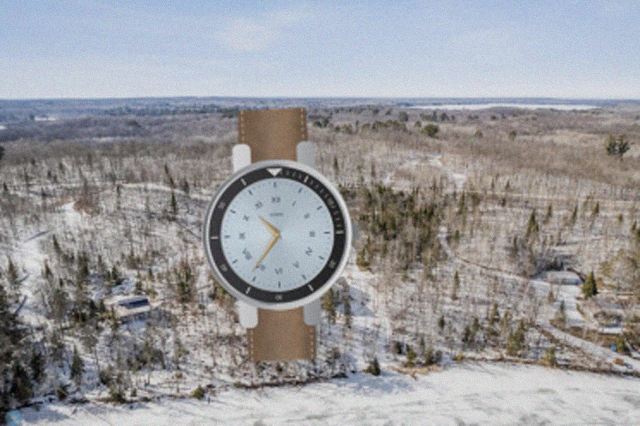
10:36
